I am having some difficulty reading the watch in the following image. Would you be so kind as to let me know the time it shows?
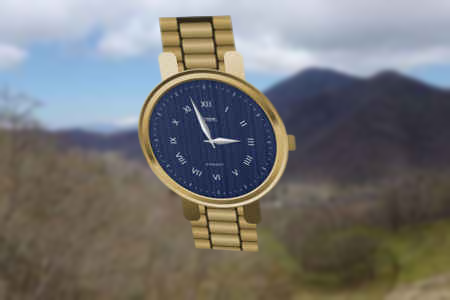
2:57
